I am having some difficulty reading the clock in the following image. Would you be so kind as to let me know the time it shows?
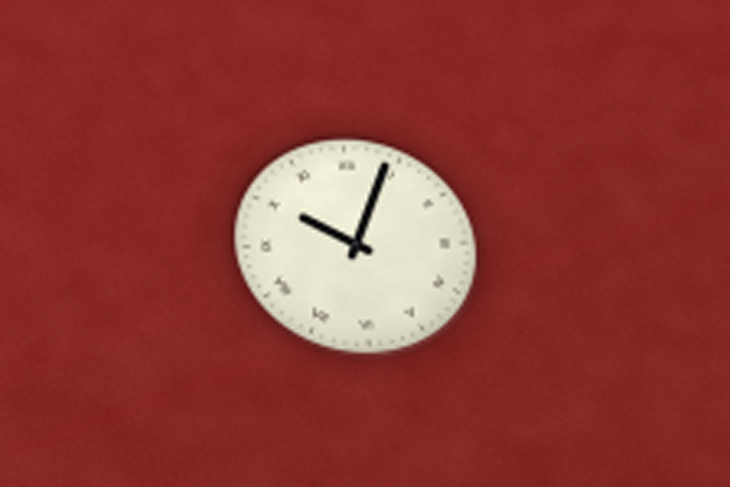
10:04
